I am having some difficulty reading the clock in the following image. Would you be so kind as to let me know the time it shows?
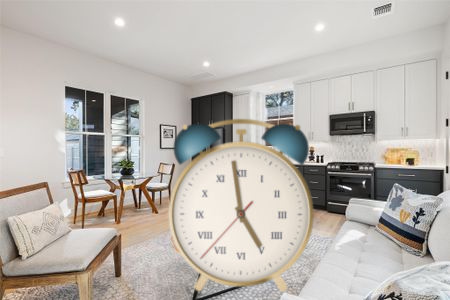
4:58:37
